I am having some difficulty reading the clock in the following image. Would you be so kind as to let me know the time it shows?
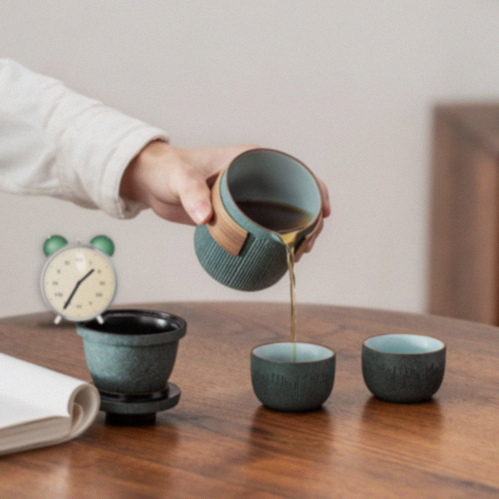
1:35
